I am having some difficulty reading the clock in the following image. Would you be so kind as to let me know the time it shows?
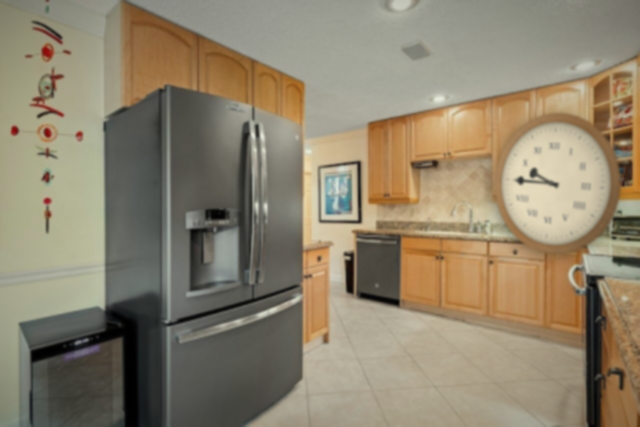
9:45
